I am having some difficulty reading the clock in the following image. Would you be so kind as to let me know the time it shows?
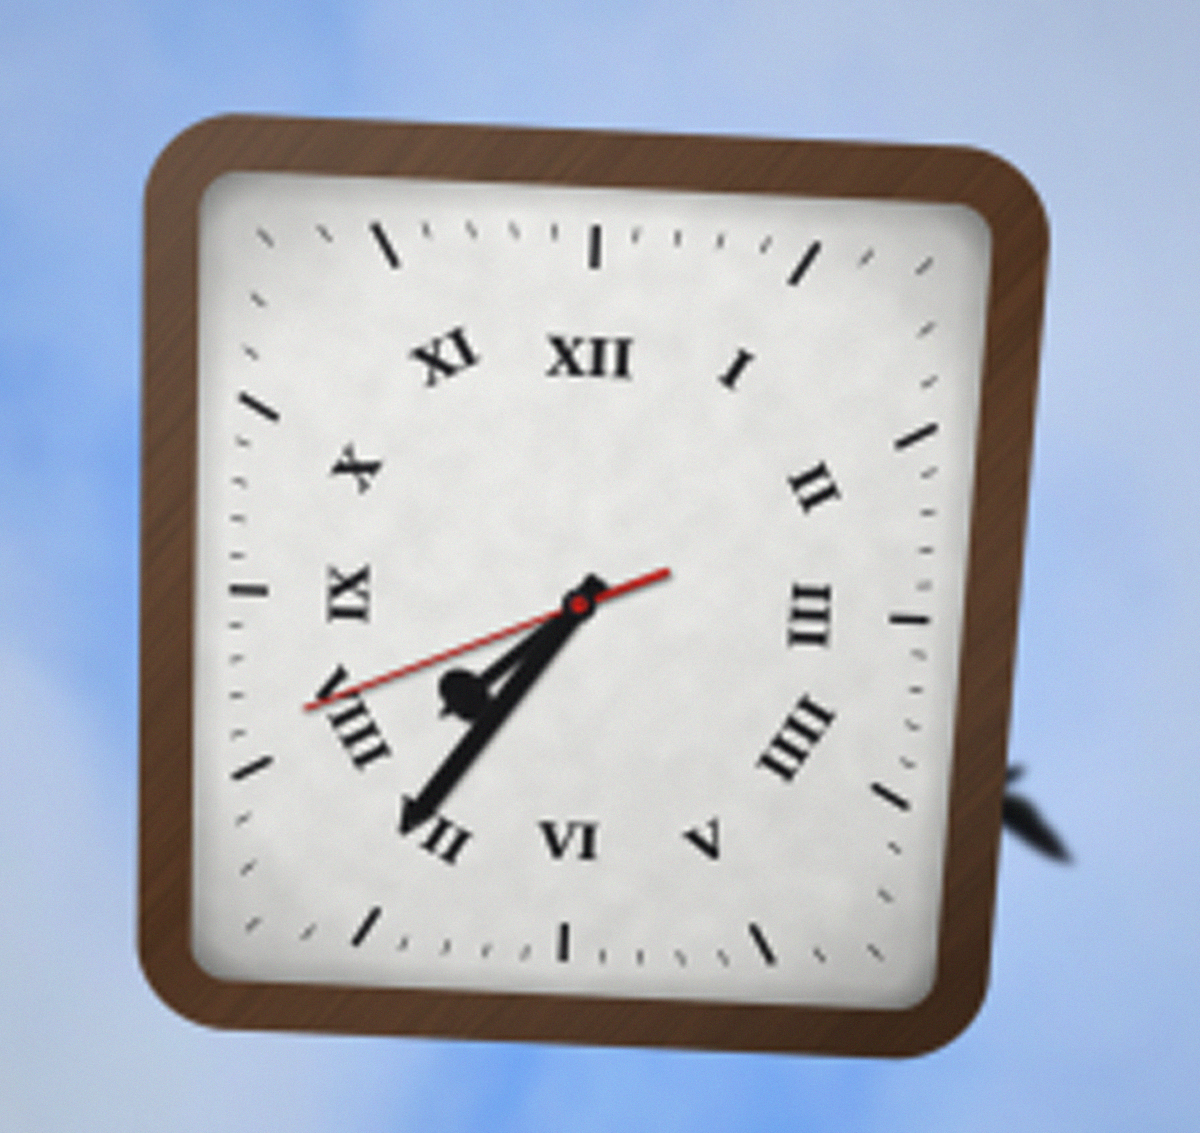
7:35:41
